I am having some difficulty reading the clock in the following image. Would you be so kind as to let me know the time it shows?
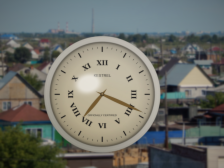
7:19
